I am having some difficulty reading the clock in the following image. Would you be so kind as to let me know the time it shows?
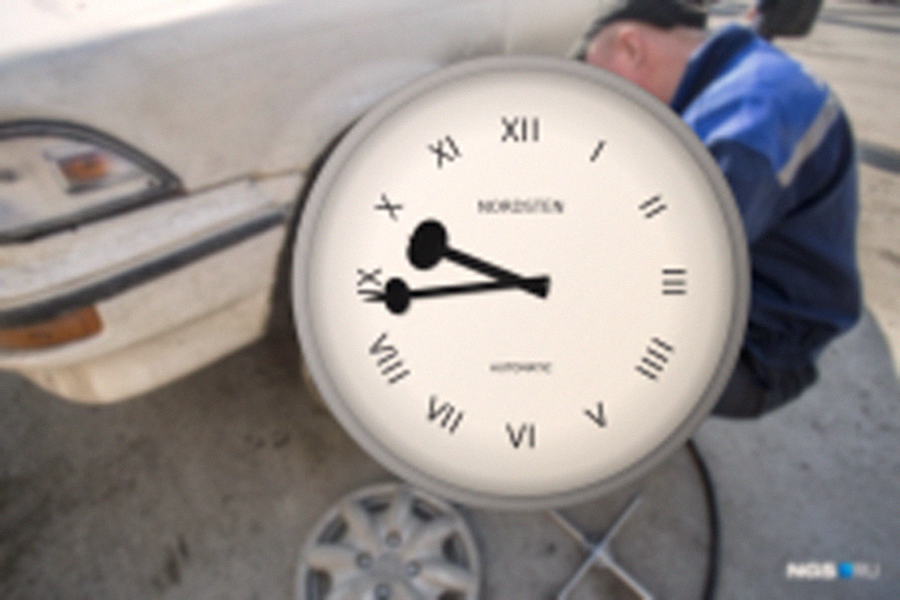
9:44
